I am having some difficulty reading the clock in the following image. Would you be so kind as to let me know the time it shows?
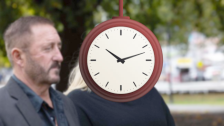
10:12
